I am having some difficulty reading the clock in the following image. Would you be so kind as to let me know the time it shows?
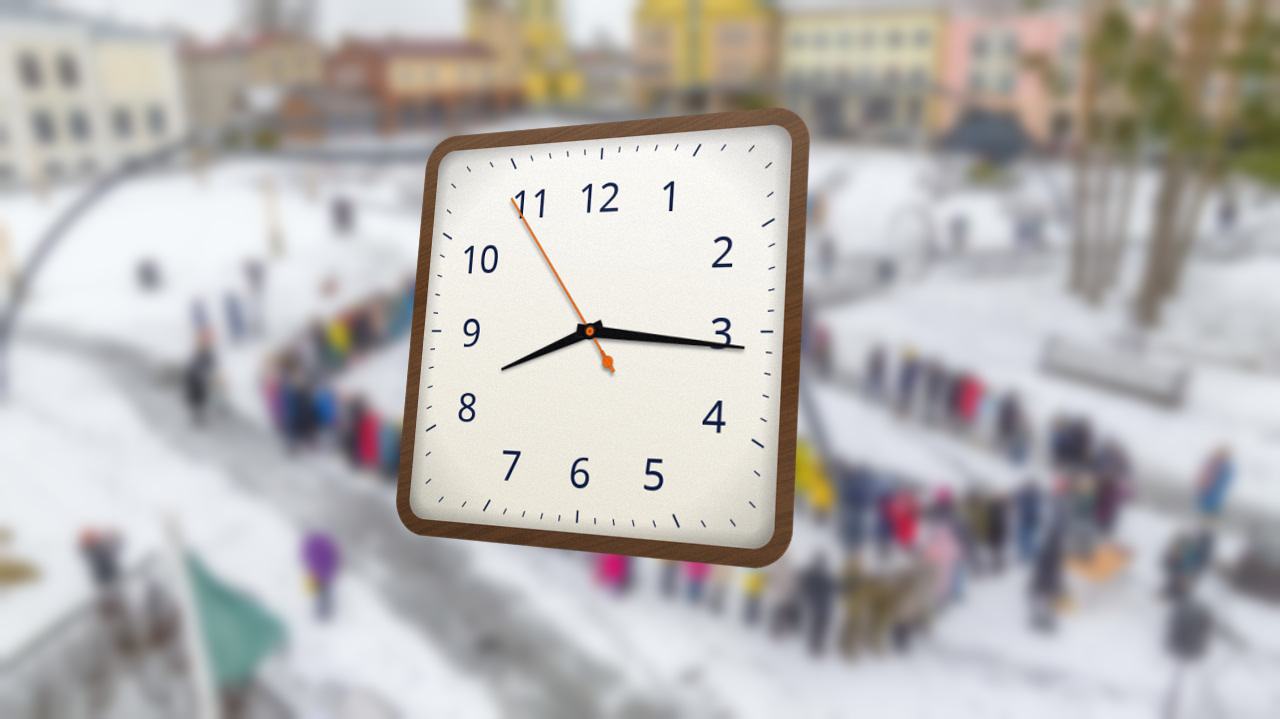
8:15:54
